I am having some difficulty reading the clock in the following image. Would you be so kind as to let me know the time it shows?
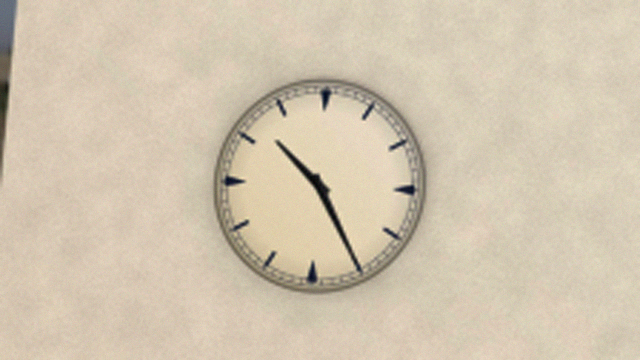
10:25
